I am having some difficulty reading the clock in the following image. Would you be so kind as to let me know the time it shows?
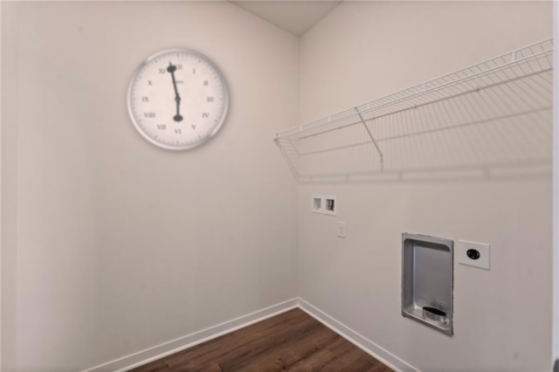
5:58
